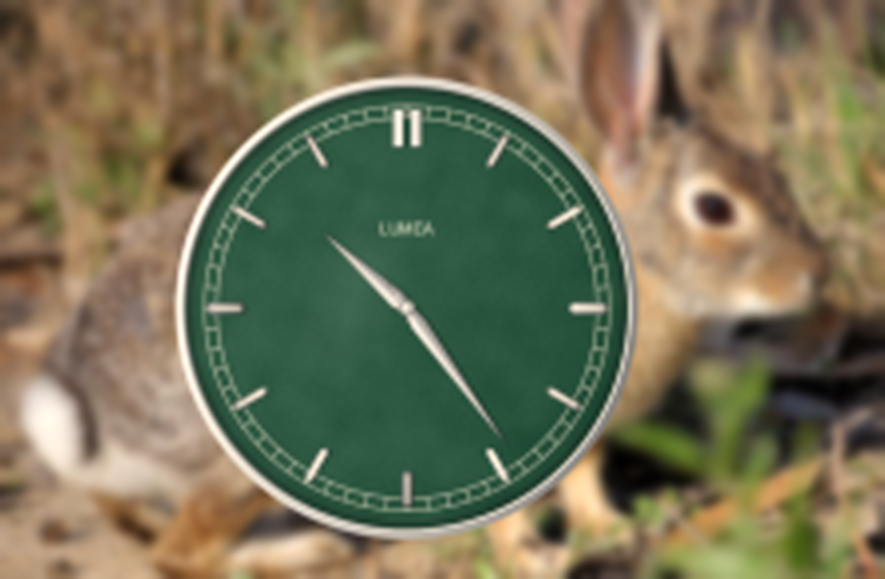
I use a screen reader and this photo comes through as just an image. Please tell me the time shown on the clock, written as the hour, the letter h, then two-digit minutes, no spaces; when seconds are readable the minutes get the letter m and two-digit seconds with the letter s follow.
10h24
